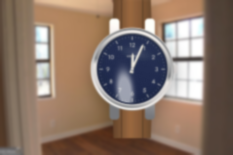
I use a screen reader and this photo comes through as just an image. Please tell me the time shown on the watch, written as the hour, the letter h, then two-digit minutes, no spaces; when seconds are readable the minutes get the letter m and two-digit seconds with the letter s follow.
12h04
